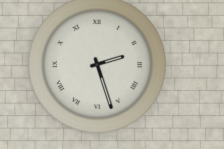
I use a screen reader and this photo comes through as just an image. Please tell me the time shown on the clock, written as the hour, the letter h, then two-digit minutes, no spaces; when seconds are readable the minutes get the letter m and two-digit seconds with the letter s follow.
2h27
